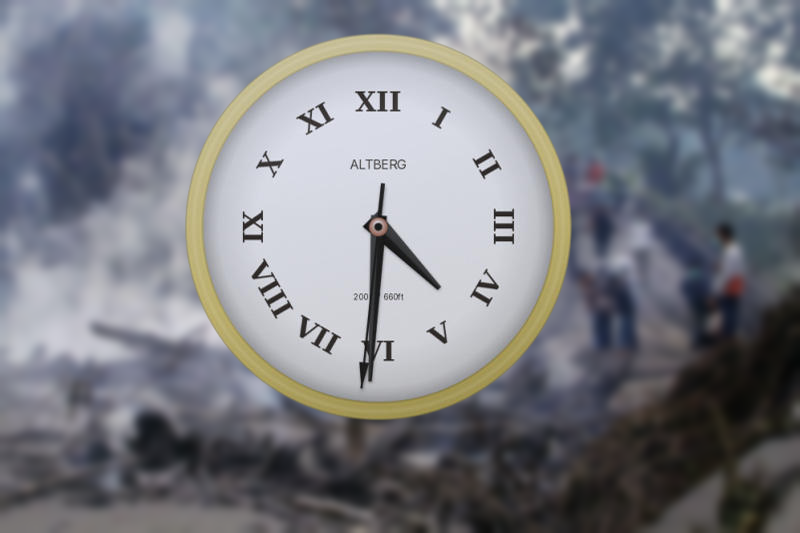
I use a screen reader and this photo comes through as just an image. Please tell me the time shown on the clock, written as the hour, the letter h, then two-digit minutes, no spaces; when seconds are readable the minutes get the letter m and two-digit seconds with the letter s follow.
4h30m31s
